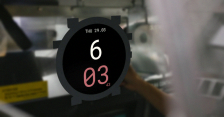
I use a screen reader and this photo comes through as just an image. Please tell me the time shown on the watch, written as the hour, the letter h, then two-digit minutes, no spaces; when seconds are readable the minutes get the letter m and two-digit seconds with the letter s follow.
6h03
